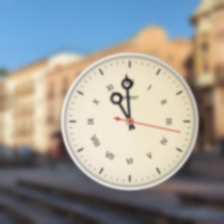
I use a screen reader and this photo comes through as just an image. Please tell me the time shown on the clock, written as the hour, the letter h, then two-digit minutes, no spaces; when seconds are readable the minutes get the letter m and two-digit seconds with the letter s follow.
10h59m17s
